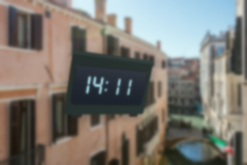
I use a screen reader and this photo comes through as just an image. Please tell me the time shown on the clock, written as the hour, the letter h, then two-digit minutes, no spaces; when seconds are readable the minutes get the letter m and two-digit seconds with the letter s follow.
14h11
